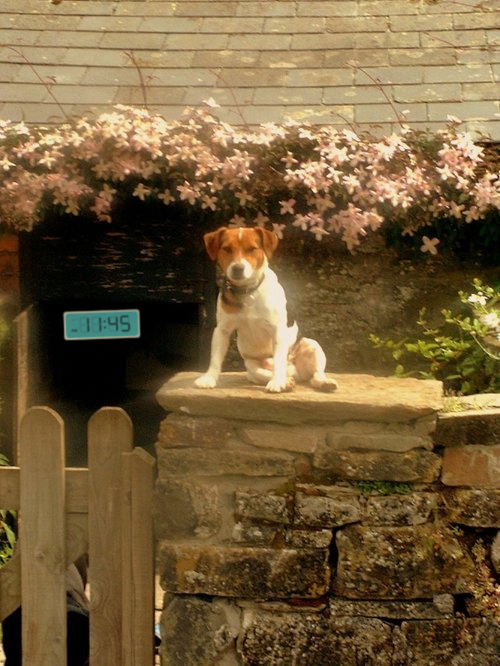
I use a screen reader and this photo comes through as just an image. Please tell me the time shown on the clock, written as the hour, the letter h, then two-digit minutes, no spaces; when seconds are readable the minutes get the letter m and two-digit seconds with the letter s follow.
11h45
